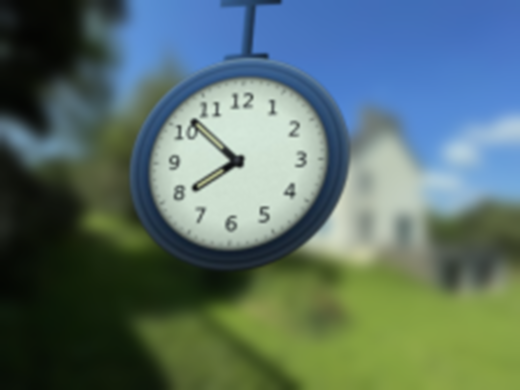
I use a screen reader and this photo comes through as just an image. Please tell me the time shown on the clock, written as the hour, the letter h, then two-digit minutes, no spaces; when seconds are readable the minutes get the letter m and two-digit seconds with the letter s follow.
7h52
